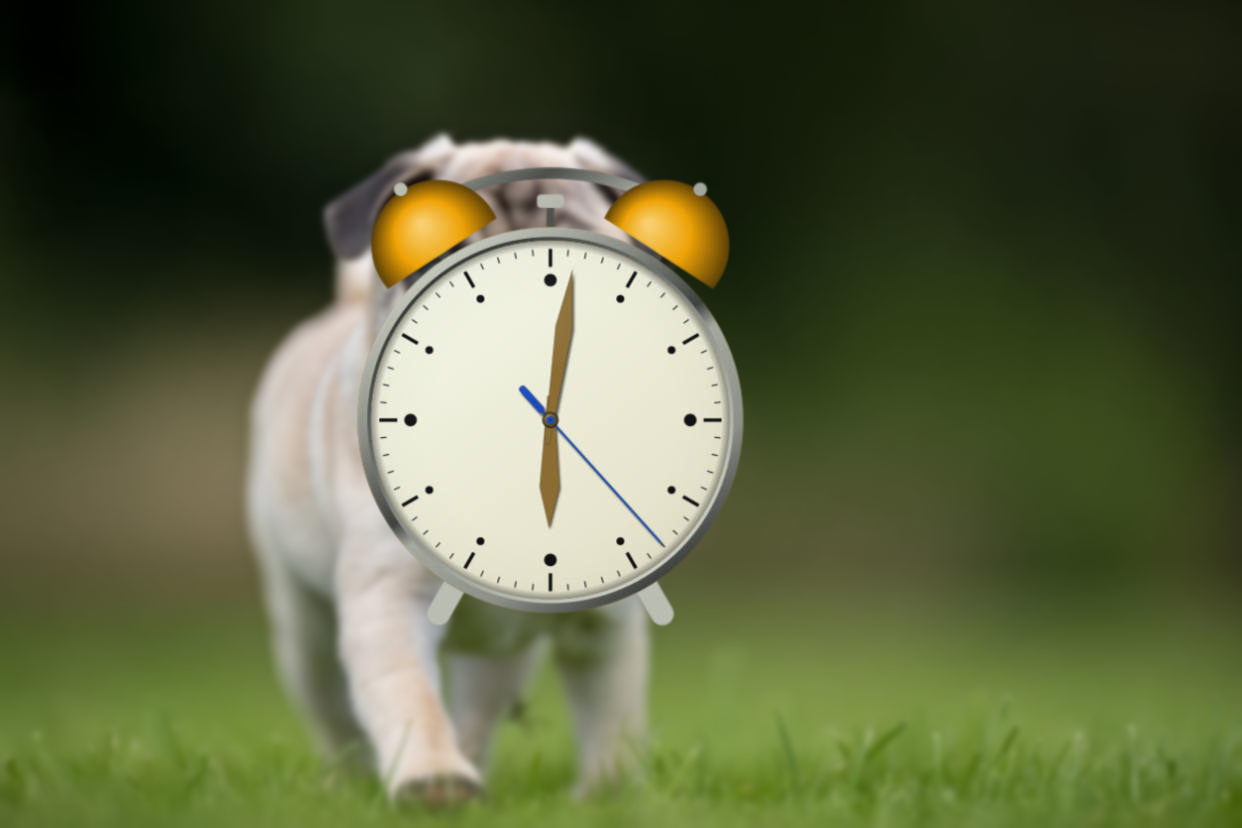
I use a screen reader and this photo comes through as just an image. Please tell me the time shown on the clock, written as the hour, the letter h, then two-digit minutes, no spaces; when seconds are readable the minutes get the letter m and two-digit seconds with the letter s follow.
6h01m23s
